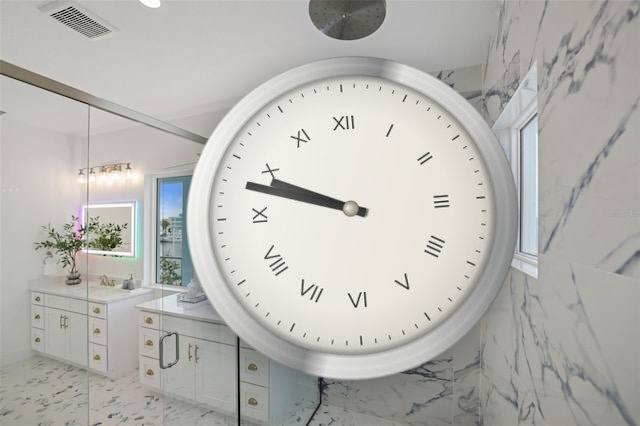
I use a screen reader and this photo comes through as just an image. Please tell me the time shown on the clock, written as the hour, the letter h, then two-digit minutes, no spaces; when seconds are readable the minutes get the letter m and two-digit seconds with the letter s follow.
9h48
